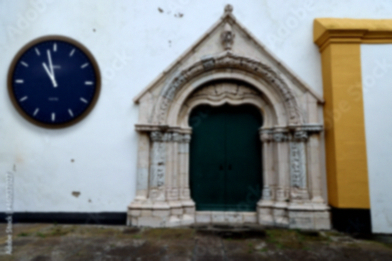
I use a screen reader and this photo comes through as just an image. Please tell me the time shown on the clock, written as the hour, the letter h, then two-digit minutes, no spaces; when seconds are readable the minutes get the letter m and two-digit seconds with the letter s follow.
10h58
